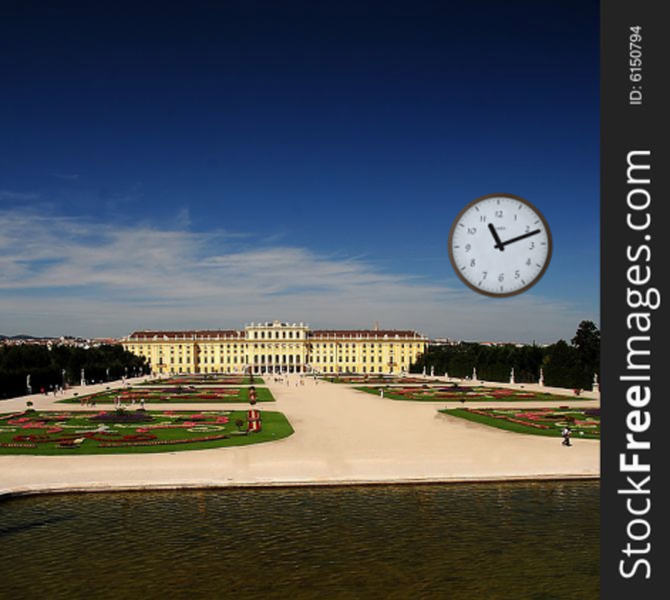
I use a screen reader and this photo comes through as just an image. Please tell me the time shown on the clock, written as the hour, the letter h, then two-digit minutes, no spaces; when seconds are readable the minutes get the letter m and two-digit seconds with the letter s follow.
11h12
